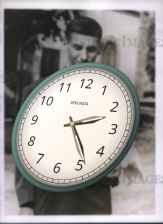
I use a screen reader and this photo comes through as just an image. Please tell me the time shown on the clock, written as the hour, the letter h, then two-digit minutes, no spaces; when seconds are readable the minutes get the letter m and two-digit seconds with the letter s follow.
2h24
